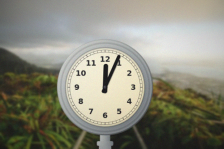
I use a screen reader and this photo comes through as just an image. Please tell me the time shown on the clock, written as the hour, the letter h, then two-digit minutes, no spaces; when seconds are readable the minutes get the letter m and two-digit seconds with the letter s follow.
12h04
